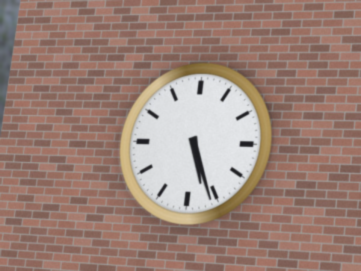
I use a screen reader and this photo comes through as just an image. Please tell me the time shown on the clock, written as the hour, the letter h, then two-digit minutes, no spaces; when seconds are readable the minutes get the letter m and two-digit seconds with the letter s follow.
5h26
